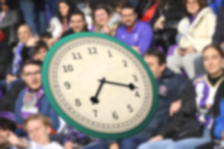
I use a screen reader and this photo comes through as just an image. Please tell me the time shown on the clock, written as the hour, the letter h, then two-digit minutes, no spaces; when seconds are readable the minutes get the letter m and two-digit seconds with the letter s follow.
7h18
